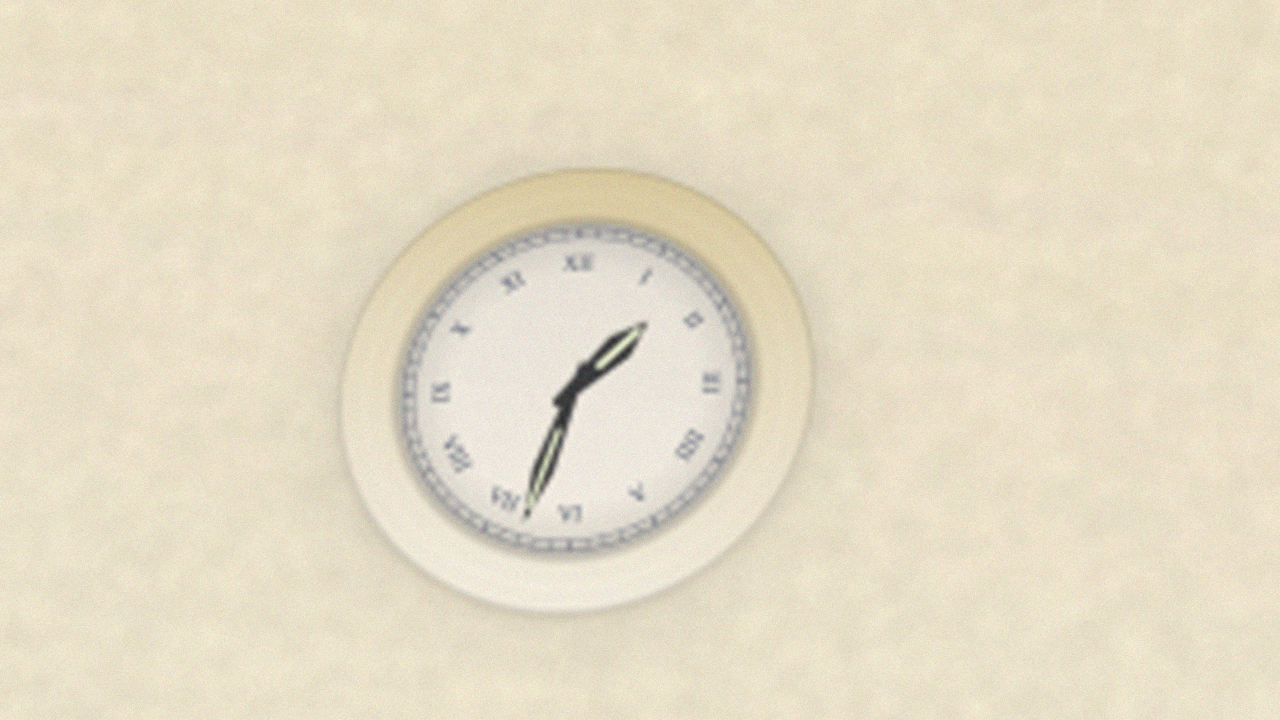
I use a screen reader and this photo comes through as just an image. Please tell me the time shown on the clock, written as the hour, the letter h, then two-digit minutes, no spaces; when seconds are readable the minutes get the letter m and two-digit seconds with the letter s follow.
1h33
